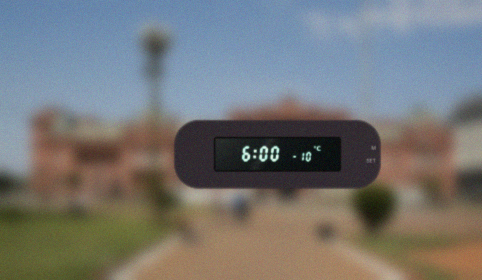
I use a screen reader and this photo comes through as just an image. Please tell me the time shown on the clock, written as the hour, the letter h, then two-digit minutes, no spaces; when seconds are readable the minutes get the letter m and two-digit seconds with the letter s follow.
6h00
